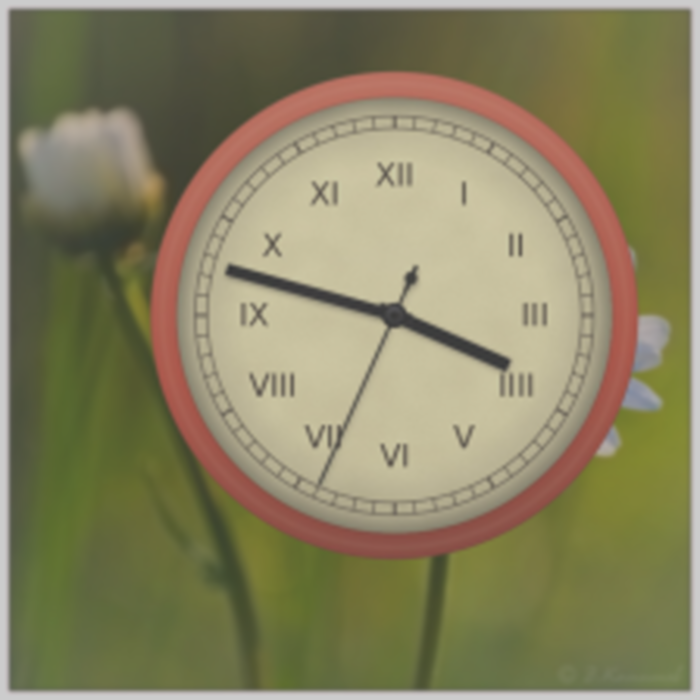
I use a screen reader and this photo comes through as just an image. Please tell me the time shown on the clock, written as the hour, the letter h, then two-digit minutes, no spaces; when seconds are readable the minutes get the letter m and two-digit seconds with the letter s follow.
3h47m34s
